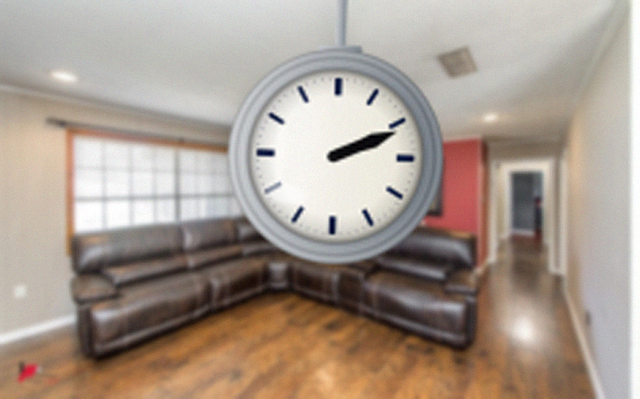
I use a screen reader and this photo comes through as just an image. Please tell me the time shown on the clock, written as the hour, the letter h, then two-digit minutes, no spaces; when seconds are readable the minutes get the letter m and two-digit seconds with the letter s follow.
2h11
